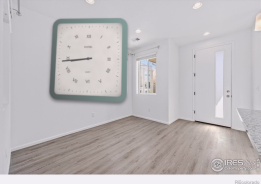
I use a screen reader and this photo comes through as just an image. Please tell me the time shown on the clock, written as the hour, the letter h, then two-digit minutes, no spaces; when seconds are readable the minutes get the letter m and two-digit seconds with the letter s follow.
8h44
